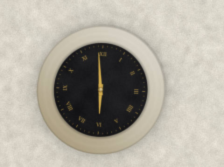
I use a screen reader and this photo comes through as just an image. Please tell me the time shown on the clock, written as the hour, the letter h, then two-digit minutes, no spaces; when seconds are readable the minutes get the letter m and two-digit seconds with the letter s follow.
5h59
